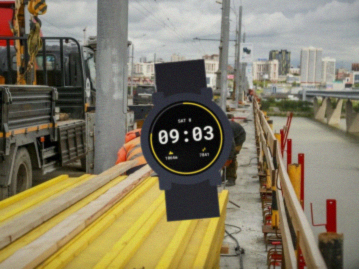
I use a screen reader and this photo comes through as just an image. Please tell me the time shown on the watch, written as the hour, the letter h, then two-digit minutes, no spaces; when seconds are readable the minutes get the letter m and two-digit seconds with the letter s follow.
9h03
